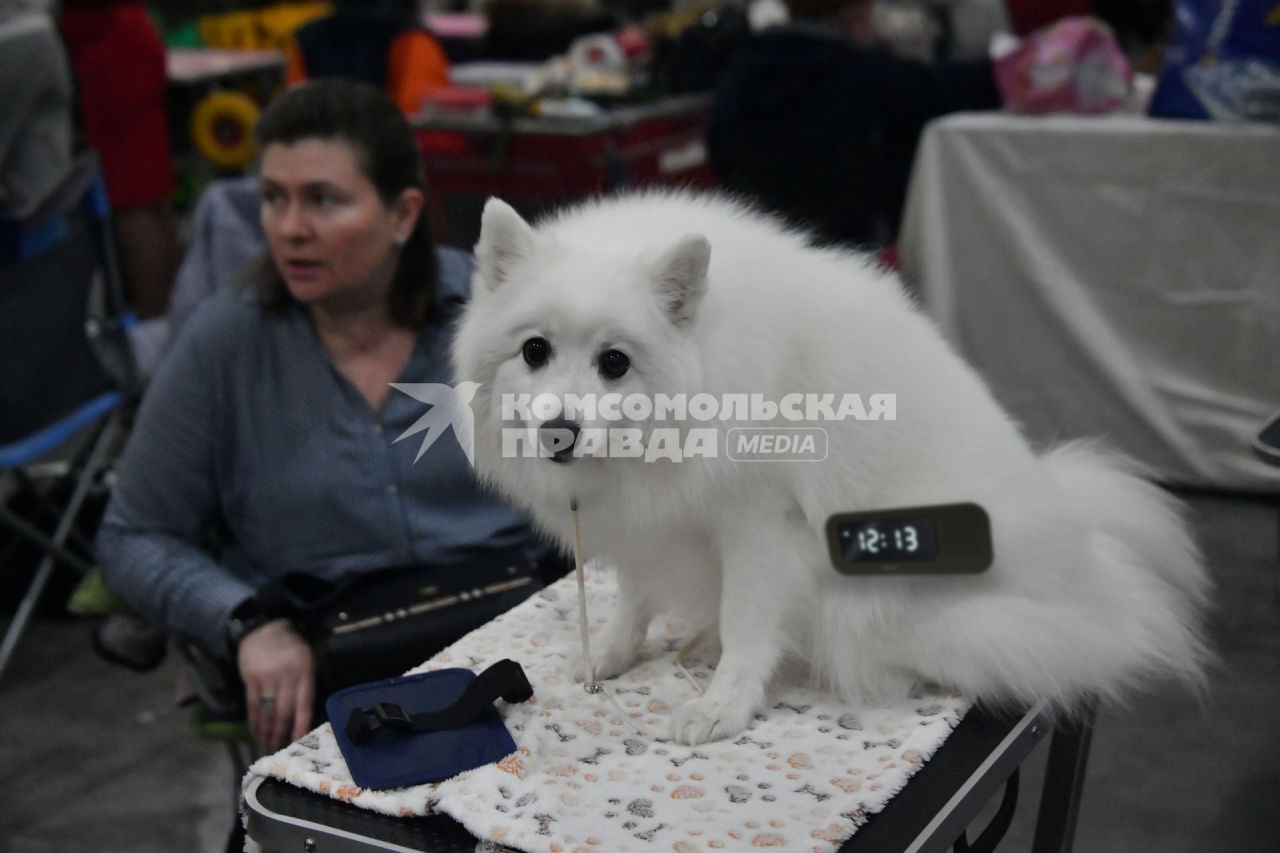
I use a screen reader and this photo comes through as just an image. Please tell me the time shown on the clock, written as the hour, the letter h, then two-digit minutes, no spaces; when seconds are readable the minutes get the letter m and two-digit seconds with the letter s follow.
12h13
